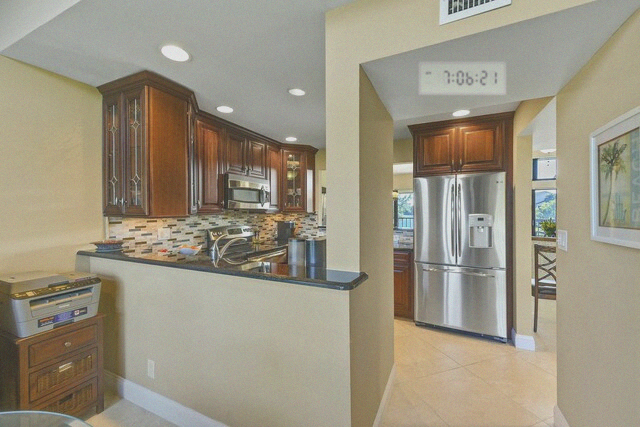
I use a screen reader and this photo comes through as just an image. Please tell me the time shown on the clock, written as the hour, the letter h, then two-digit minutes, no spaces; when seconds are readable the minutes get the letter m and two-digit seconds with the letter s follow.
7h06m21s
